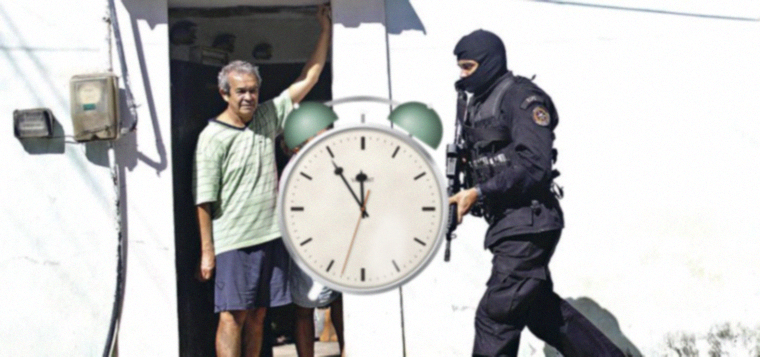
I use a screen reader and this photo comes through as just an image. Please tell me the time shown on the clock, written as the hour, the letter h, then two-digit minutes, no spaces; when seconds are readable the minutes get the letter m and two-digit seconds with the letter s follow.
11h54m33s
